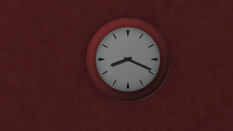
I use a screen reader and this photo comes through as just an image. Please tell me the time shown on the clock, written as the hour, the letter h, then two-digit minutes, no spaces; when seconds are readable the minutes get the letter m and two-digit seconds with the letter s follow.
8h19
